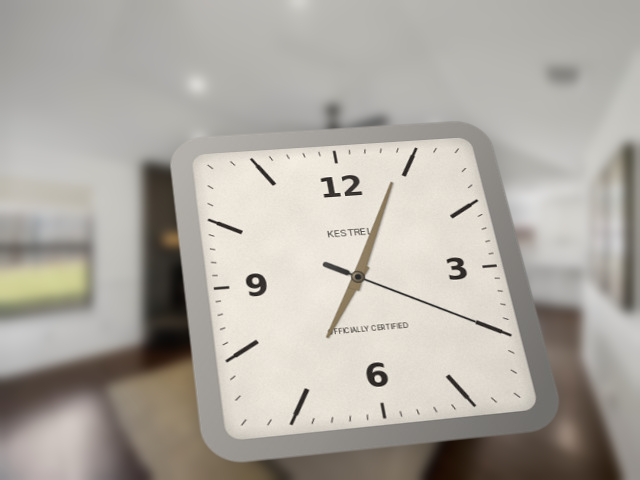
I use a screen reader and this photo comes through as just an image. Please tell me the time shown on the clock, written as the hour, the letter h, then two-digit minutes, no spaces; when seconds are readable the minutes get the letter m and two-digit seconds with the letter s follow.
7h04m20s
